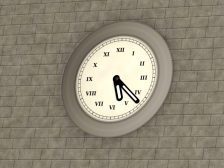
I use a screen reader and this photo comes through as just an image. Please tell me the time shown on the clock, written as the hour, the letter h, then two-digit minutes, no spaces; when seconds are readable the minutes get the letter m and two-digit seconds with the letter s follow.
5h22
